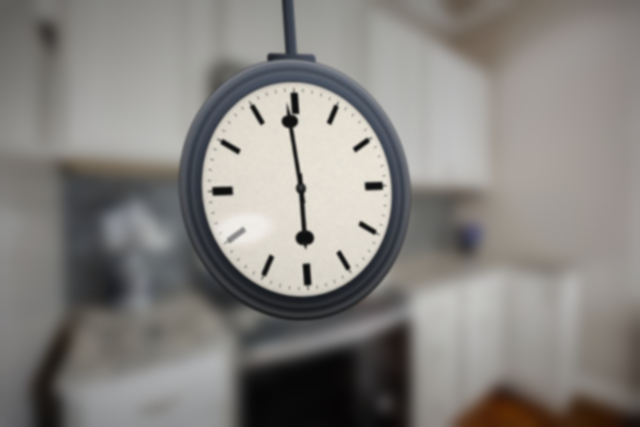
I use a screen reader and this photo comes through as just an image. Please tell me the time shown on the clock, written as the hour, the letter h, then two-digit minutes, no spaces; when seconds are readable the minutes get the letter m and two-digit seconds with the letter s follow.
5h59
